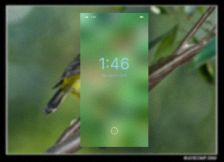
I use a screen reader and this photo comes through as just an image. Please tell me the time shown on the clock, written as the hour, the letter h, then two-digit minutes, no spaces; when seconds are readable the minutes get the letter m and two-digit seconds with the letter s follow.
1h46
